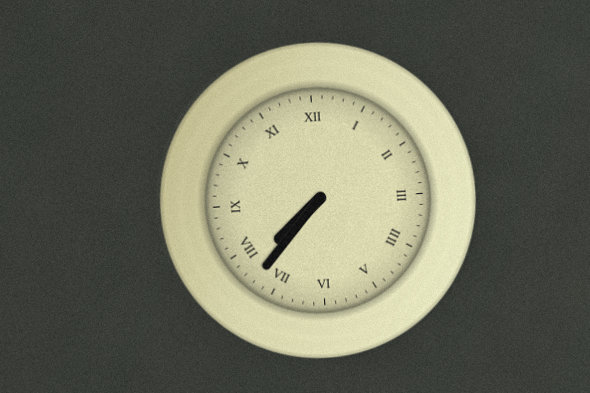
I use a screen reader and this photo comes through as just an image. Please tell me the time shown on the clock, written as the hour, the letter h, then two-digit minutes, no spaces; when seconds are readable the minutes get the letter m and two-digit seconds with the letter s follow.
7h37
